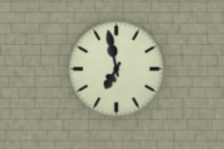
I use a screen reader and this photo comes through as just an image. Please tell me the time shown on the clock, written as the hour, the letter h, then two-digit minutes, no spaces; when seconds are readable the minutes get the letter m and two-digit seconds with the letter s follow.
6h58
